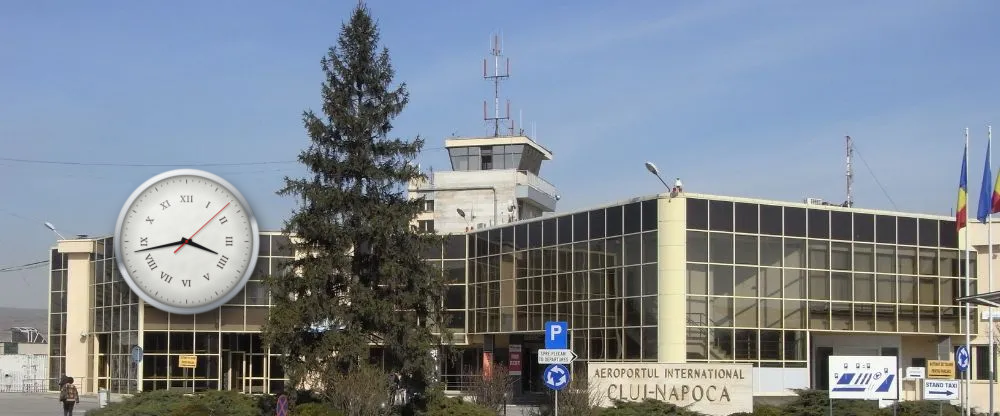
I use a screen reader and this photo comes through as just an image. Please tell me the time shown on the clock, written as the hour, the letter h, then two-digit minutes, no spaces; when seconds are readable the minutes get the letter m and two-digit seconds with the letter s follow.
3h43m08s
